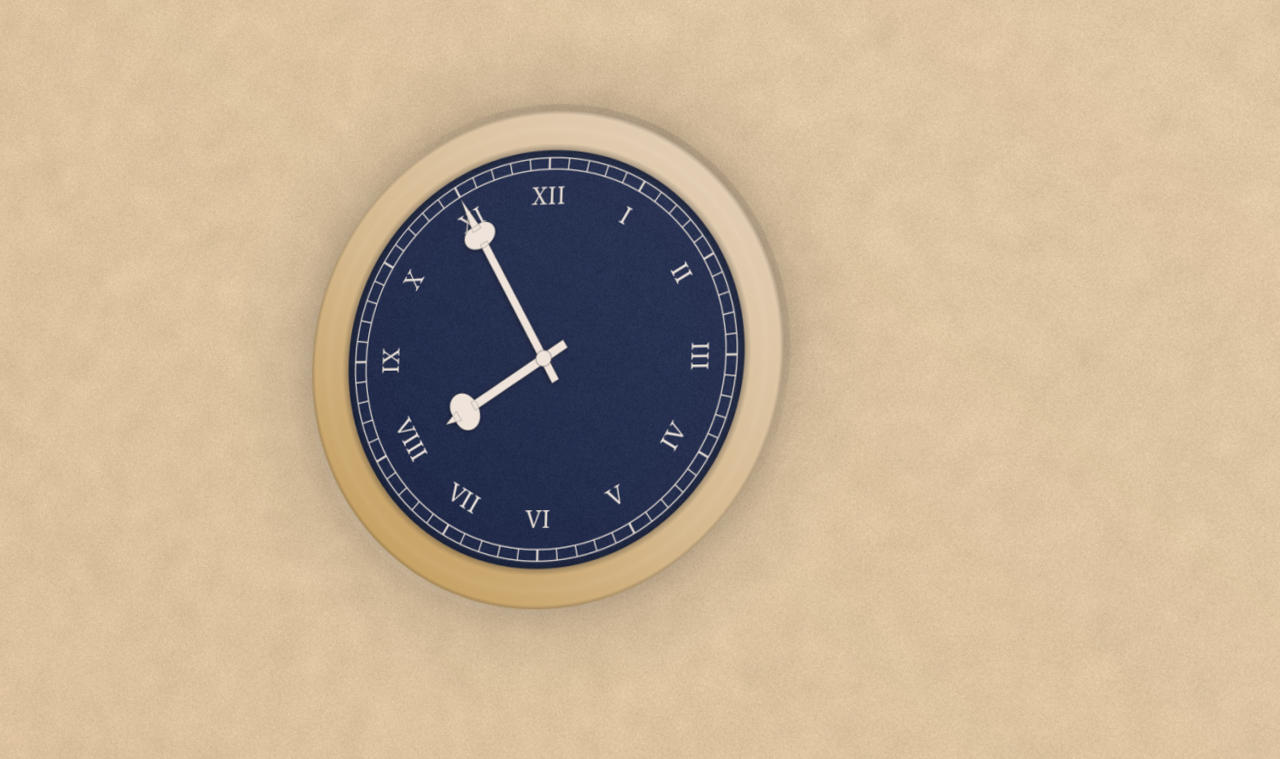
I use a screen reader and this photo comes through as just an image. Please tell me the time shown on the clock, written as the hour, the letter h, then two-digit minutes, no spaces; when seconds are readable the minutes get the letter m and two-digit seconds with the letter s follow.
7h55
